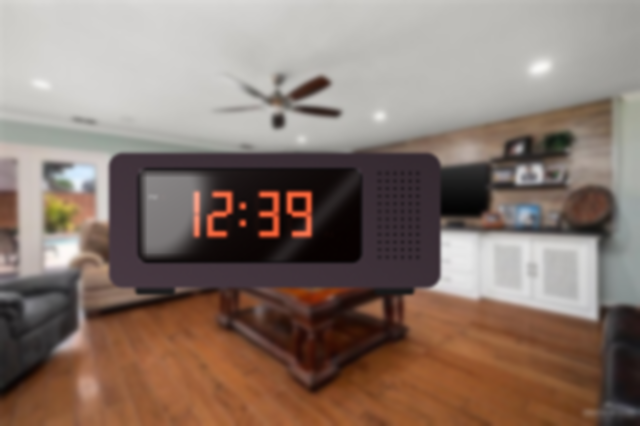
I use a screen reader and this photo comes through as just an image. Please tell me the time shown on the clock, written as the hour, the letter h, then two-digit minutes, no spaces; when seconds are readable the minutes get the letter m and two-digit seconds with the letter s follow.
12h39
